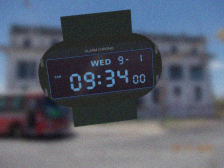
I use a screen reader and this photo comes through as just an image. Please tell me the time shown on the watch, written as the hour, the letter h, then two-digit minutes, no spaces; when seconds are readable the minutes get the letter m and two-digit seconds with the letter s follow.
9h34m00s
